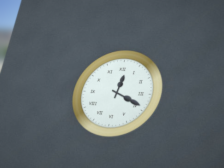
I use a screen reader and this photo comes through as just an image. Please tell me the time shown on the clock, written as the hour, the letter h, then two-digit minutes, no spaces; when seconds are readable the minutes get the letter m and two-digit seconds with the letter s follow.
12h19
